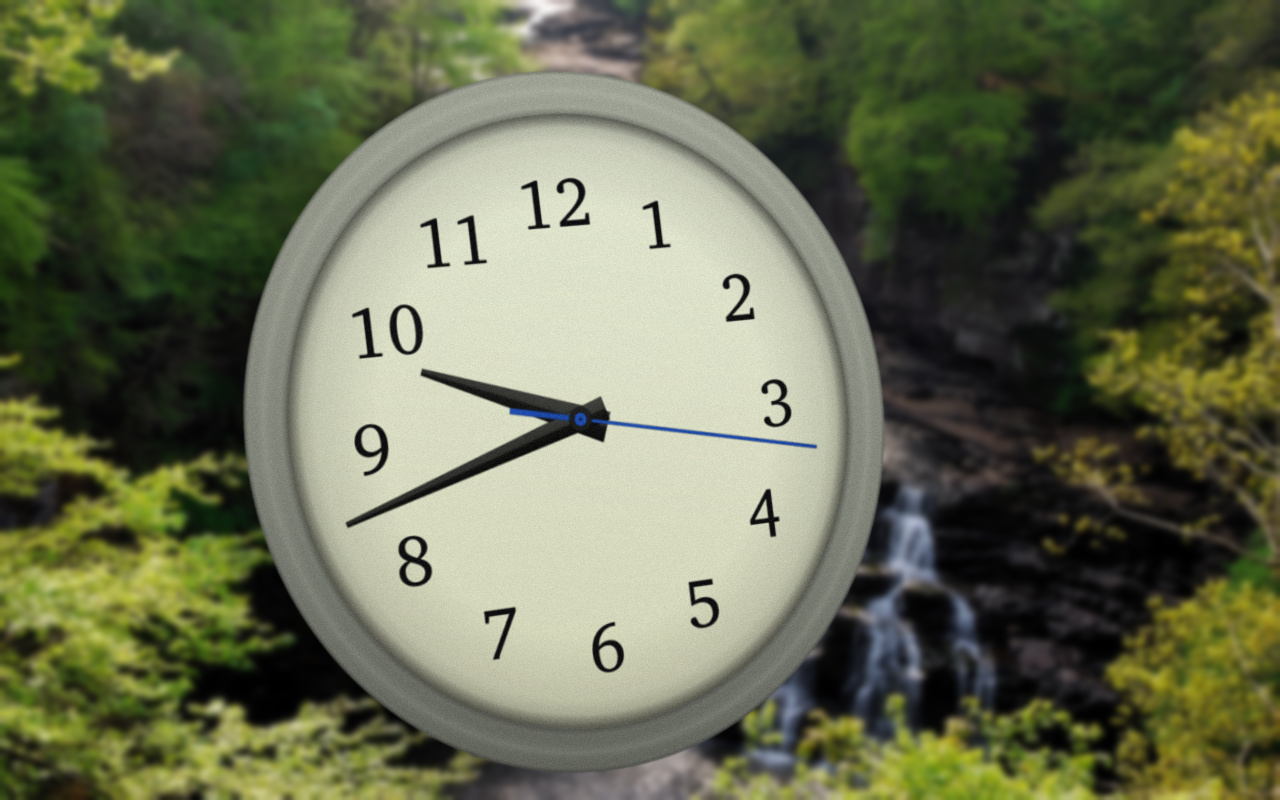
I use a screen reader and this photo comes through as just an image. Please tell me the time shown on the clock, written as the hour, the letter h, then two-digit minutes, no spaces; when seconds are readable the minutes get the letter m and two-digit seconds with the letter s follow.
9h42m17s
